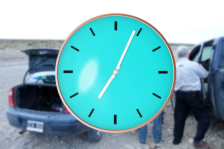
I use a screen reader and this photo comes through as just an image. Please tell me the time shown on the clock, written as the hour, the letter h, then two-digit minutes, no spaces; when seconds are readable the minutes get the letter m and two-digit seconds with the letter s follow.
7h04
